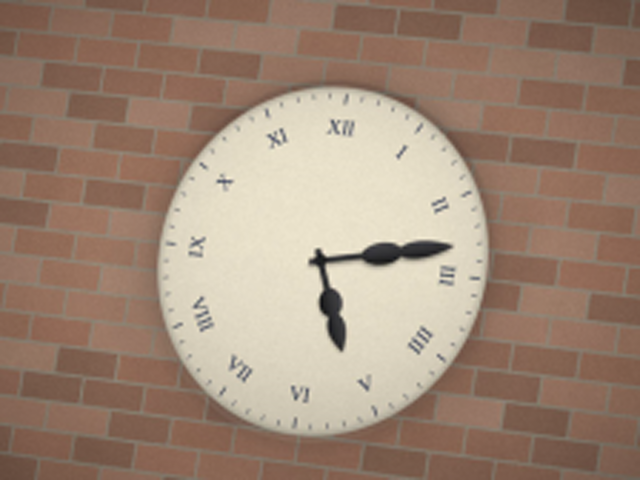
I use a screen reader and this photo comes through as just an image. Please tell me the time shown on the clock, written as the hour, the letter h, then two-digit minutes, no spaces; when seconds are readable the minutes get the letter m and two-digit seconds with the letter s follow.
5h13
